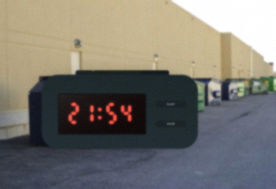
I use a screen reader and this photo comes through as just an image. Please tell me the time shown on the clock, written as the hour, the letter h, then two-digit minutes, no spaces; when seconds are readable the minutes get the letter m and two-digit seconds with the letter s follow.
21h54
